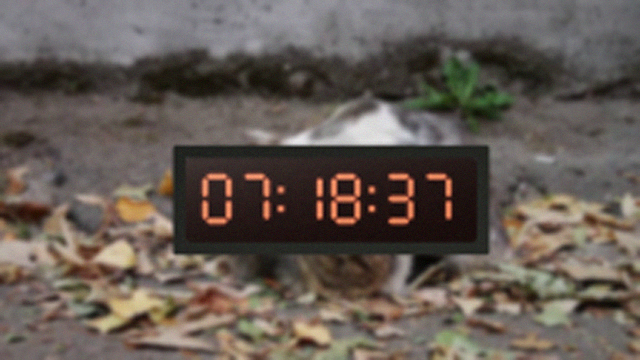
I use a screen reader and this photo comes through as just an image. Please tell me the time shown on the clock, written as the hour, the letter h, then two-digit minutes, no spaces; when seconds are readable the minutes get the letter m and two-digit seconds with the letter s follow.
7h18m37s
